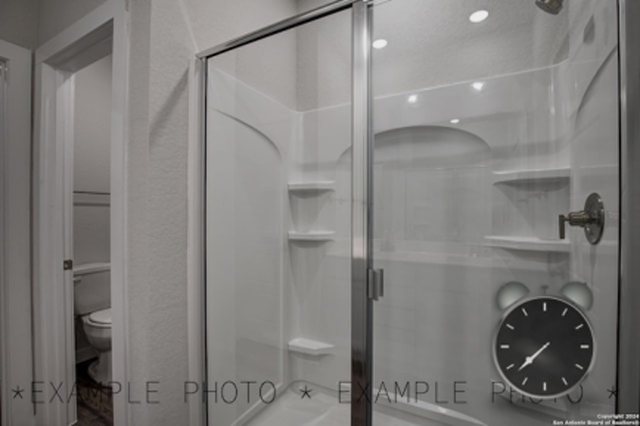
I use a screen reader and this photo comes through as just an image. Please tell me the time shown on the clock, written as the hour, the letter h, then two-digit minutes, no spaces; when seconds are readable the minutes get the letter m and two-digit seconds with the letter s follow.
7h38
